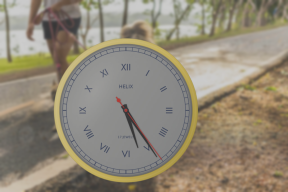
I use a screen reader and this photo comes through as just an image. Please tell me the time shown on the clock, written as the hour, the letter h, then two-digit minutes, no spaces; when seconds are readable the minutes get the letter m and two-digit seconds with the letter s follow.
5h24m24s
